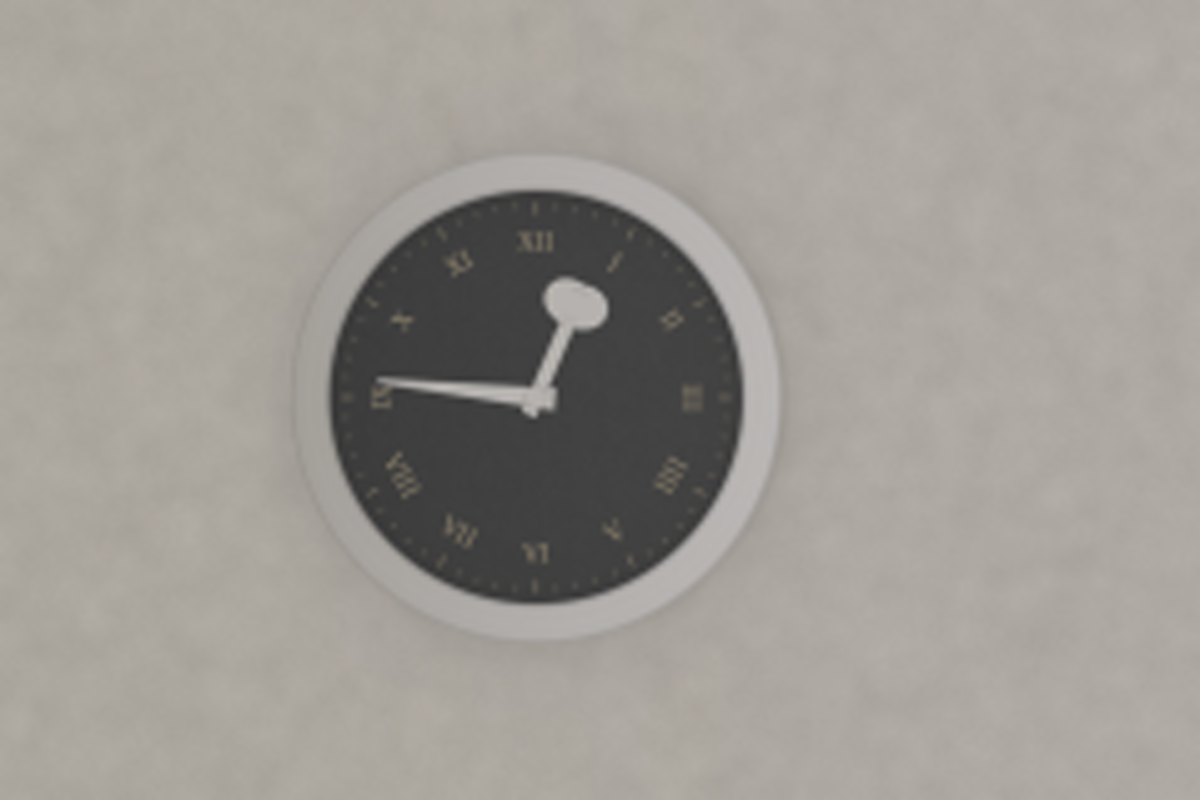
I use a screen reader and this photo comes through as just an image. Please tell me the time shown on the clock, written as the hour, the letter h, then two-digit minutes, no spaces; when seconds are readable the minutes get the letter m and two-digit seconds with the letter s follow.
12h46
